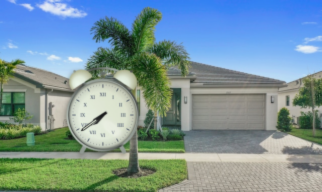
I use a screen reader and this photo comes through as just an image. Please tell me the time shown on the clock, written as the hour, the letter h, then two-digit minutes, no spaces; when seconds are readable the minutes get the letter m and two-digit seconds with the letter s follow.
7h39
